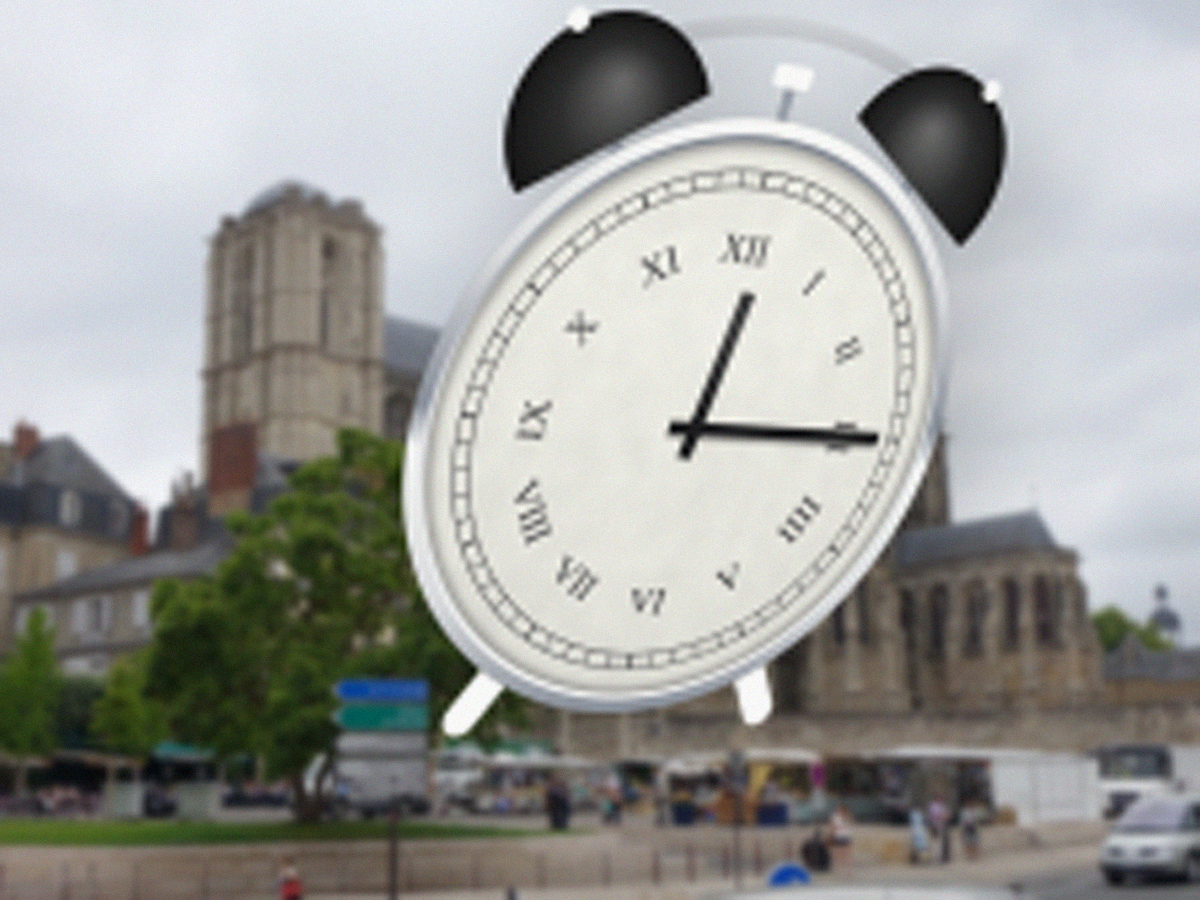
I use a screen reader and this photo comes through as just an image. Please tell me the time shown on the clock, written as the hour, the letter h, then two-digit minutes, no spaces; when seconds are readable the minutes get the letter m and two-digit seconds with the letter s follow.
12h15
